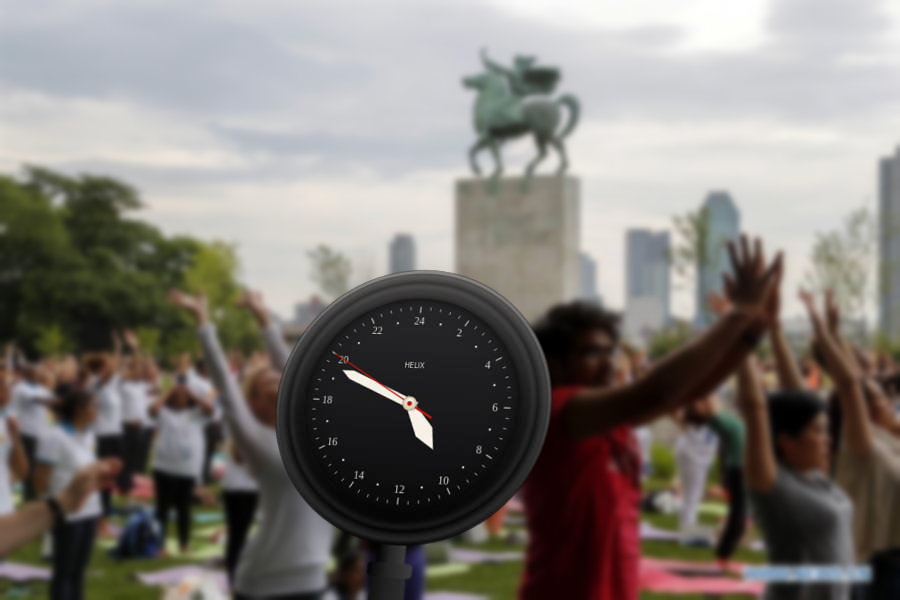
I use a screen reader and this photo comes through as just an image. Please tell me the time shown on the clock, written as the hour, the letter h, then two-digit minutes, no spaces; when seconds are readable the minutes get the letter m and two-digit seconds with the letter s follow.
9h48m50s
